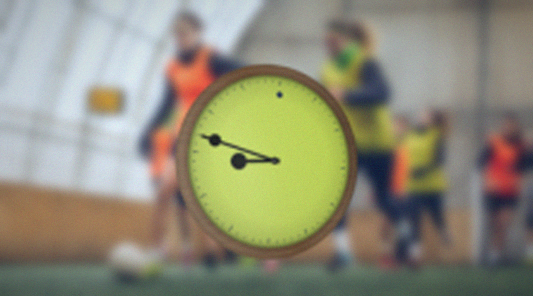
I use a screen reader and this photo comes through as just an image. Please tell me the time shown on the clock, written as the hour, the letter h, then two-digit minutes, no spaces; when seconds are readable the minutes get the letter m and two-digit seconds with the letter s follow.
8h47
